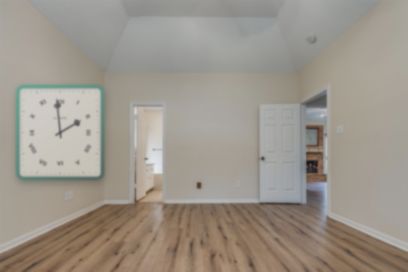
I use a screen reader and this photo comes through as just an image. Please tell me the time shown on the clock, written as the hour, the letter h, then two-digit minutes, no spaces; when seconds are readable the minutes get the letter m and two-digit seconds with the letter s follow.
1h59
